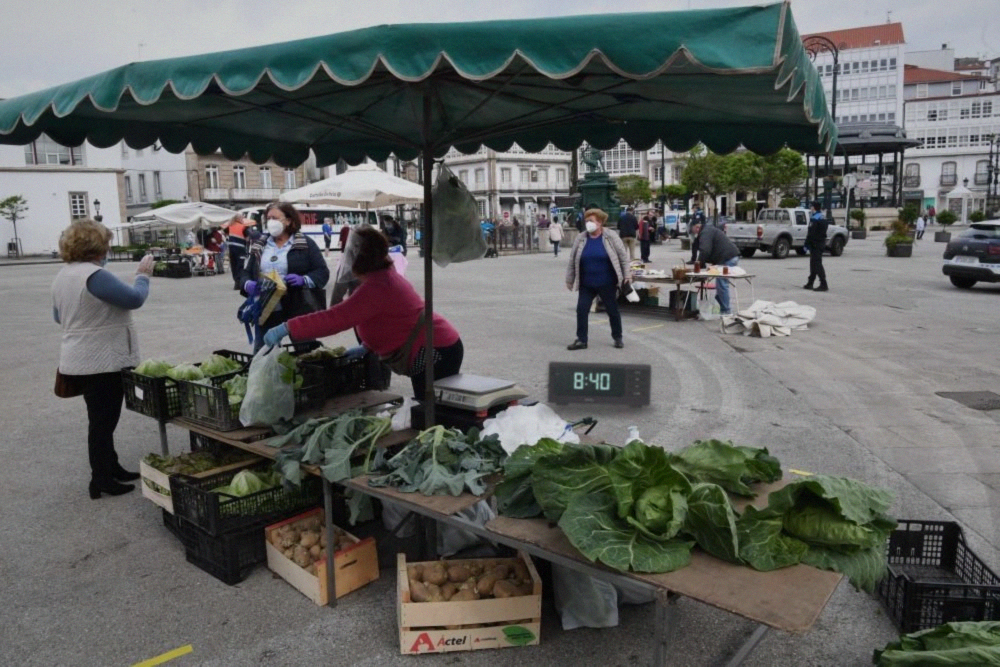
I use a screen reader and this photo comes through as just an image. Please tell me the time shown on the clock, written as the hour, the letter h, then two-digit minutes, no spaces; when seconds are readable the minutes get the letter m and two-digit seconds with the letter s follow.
8h40
